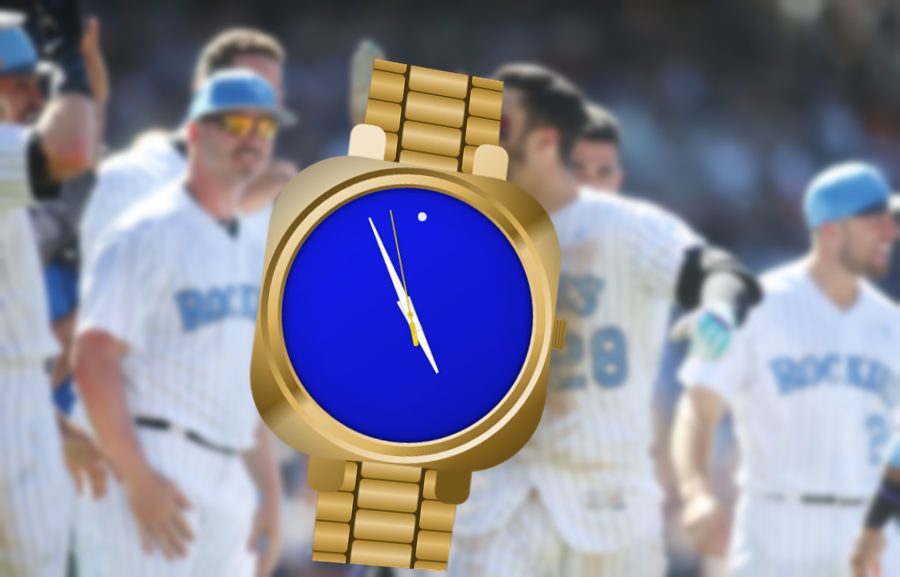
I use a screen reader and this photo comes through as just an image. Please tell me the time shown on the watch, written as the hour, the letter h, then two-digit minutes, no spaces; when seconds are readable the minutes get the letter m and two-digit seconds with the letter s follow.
4h54m57s
